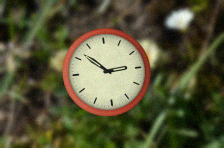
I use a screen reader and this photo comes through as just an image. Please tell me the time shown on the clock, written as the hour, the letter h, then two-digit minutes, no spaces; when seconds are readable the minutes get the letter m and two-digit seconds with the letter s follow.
2h52
